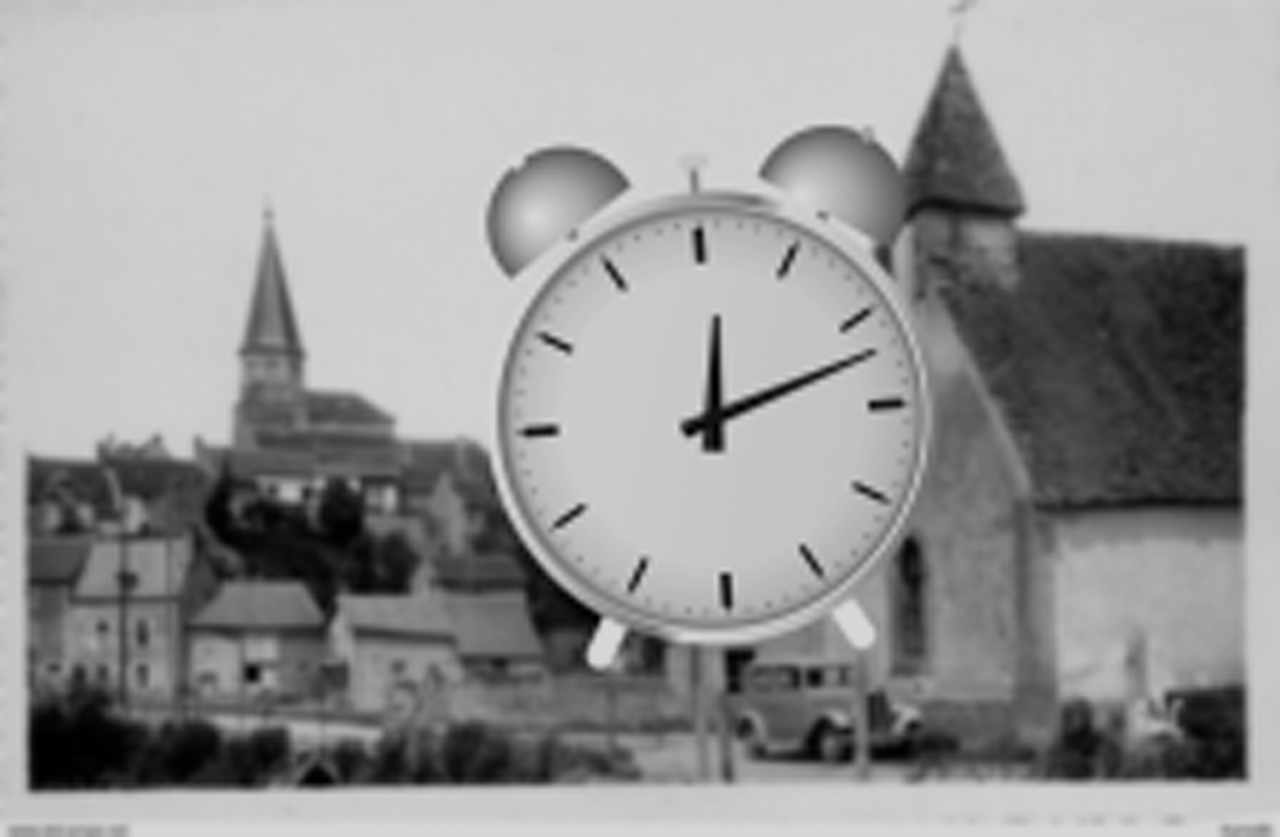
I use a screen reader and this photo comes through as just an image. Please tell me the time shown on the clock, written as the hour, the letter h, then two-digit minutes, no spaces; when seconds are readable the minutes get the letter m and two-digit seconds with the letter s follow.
12h12
